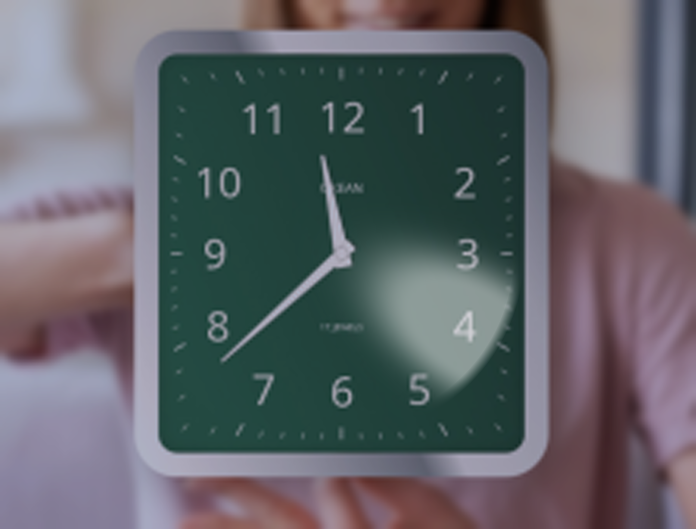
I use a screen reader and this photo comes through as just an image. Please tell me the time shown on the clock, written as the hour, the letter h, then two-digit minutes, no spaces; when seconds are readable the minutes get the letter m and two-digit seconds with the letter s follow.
11h38
